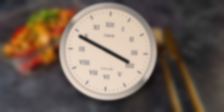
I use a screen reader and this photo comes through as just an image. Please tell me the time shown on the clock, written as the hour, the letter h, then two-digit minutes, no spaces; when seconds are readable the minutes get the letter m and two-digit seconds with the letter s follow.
3h49
